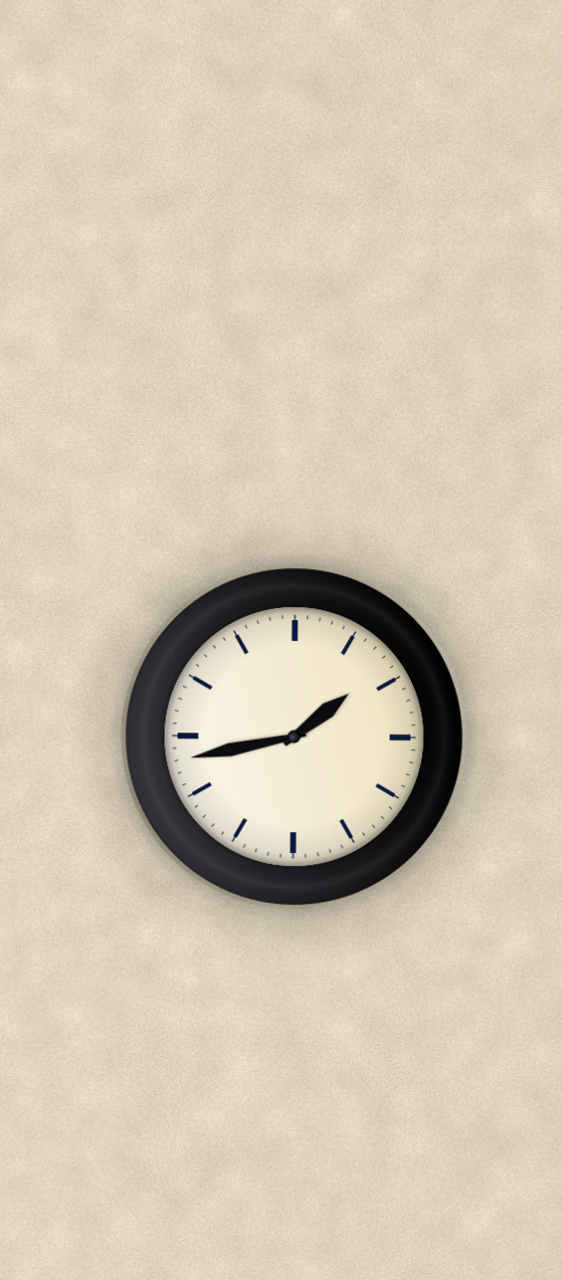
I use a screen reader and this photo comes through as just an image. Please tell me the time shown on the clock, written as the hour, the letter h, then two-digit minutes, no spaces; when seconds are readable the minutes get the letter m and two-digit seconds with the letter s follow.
1h43
